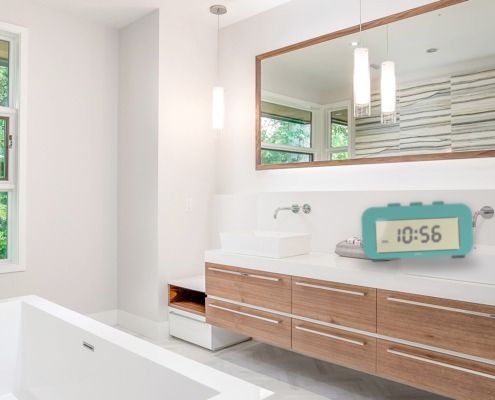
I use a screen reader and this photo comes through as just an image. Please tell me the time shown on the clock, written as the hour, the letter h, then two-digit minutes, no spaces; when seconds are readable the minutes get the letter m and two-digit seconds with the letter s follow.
10h56
